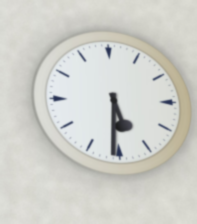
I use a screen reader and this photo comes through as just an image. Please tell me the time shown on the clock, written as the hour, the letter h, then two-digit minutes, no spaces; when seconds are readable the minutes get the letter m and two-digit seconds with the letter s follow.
5h31
